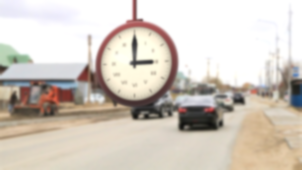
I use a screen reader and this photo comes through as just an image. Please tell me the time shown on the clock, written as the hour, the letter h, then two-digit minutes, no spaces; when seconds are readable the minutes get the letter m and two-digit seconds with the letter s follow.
3h00
